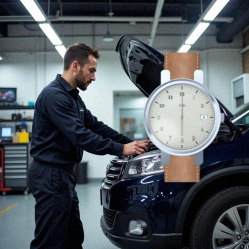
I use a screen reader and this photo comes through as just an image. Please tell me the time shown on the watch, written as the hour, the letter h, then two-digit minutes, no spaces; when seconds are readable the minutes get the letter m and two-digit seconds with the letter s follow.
6h00
